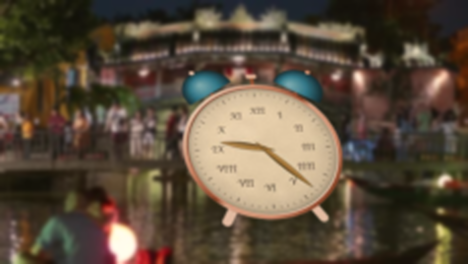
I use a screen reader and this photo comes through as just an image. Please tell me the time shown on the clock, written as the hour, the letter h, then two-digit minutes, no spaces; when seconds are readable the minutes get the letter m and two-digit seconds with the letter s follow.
9h23
